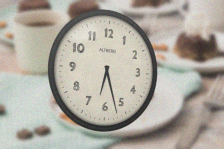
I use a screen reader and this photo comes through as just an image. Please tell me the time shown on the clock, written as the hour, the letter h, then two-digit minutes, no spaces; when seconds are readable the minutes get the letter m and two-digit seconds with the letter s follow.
6h27
